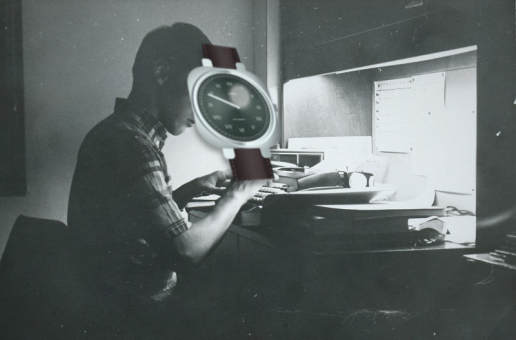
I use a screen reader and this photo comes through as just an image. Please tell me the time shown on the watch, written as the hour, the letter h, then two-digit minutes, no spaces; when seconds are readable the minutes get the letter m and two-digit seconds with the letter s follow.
9h49
